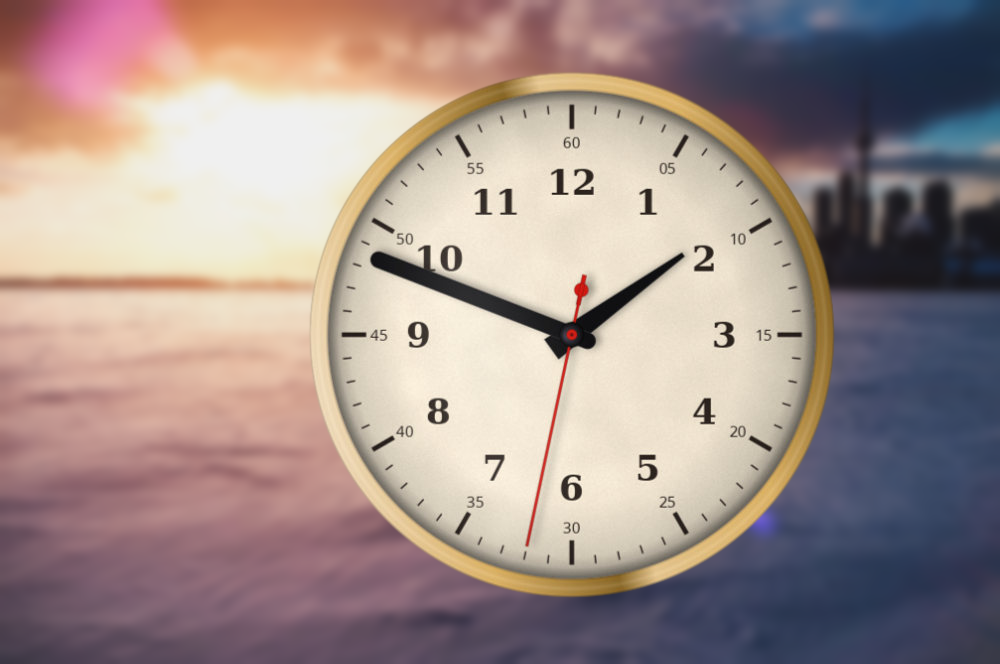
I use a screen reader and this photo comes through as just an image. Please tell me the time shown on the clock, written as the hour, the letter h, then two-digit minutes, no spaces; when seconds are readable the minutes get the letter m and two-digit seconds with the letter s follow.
1h48m32s
